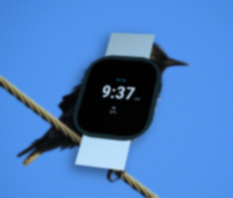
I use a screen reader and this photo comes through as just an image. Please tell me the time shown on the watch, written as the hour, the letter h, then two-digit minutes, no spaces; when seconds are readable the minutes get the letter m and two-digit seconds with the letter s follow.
9h37
